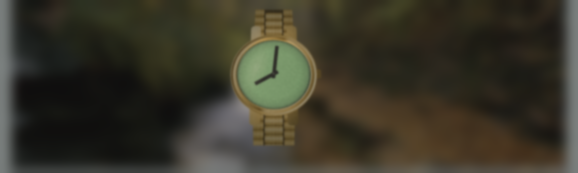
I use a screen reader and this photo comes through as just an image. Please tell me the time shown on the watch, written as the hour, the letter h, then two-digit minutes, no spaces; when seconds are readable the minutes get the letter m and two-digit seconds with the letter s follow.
8h01
